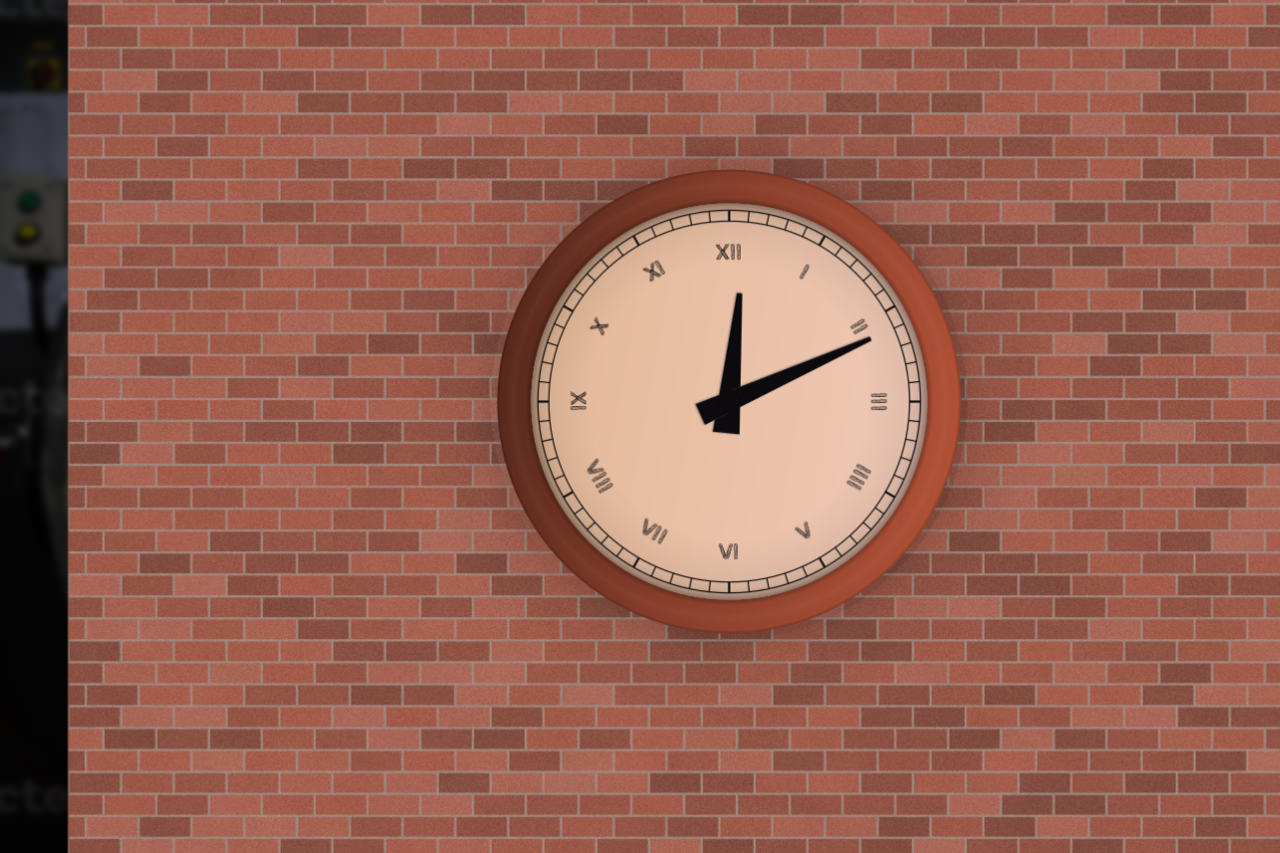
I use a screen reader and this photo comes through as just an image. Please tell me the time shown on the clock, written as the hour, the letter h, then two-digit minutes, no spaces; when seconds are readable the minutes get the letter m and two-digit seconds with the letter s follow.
12h11
